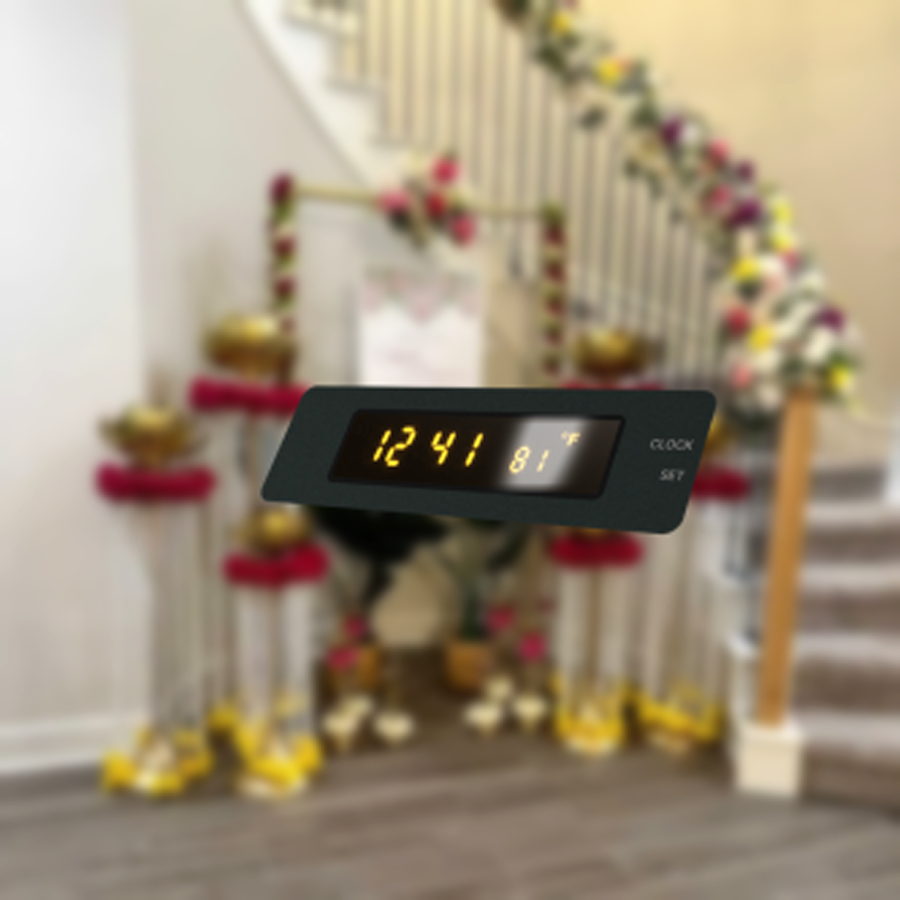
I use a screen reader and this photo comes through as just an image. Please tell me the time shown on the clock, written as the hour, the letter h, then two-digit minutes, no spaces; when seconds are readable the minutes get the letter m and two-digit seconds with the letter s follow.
12h41
